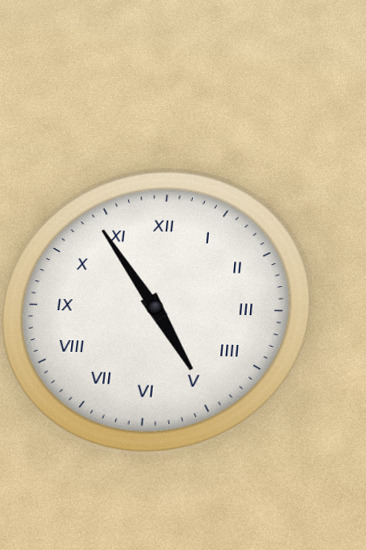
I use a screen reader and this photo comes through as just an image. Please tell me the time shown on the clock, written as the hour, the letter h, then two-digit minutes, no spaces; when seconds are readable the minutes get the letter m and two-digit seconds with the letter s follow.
4h54
